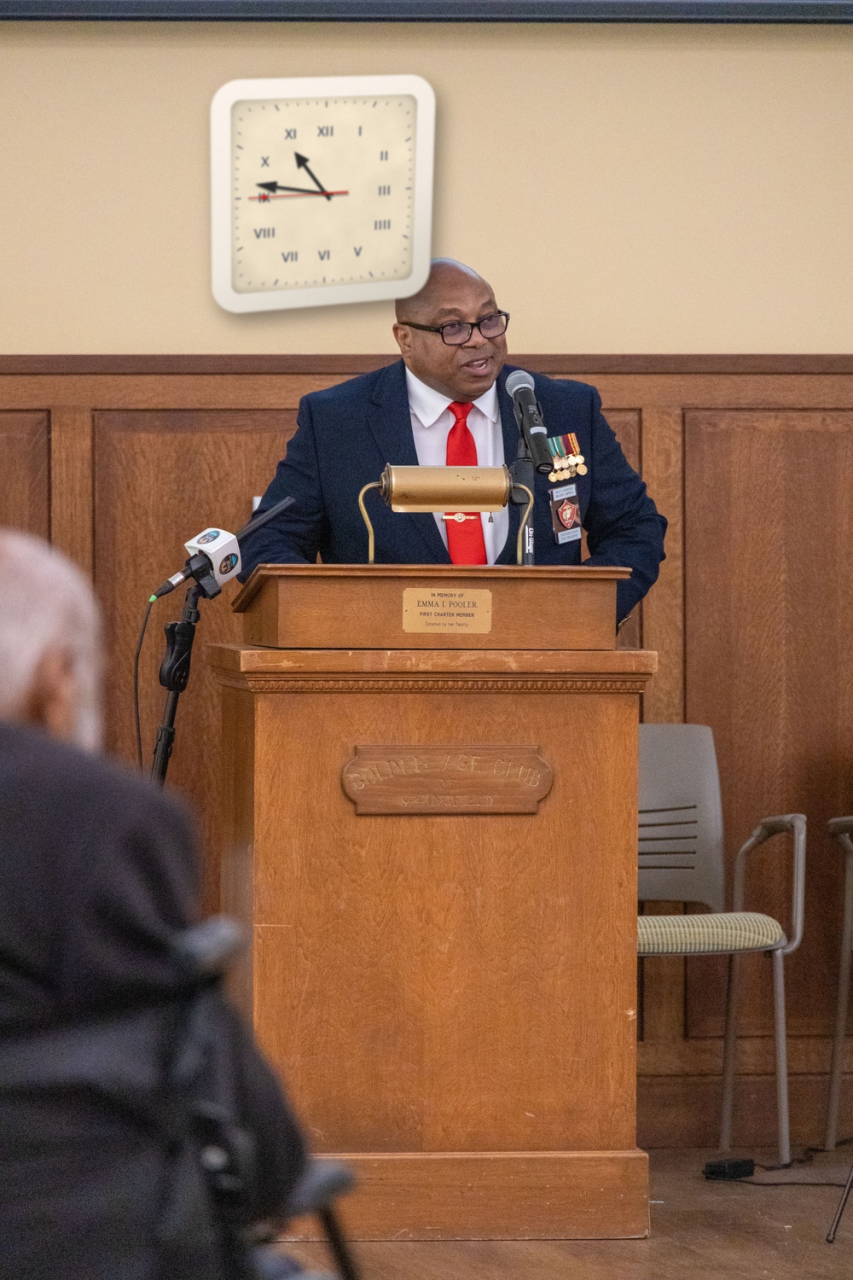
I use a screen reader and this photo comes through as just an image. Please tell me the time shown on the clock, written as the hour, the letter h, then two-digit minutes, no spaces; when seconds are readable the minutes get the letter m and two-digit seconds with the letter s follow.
10h46m45s
